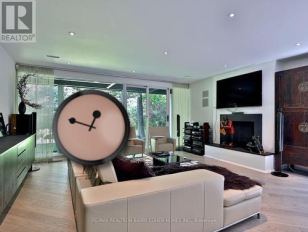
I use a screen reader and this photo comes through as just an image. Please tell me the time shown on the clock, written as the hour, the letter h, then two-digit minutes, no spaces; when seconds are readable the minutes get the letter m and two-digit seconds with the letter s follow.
12h48
